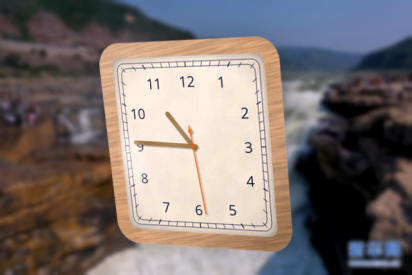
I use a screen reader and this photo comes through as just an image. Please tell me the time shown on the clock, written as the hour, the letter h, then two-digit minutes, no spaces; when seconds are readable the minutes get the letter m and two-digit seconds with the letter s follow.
10h45m29s
